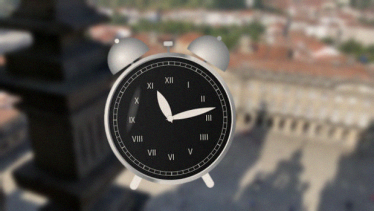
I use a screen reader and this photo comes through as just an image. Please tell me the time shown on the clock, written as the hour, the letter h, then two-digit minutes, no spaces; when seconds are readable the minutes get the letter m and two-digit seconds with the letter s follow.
11h13
